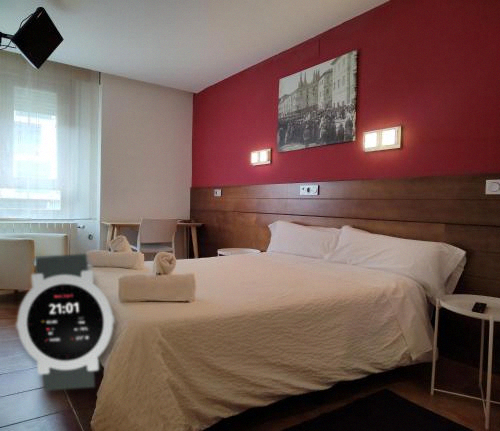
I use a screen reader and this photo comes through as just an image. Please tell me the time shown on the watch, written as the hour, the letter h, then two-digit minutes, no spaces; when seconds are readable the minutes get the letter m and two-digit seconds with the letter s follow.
21h01
